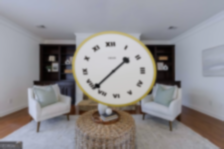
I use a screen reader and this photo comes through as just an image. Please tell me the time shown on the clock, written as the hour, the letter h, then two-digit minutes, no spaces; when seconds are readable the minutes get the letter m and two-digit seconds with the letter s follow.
1h38
